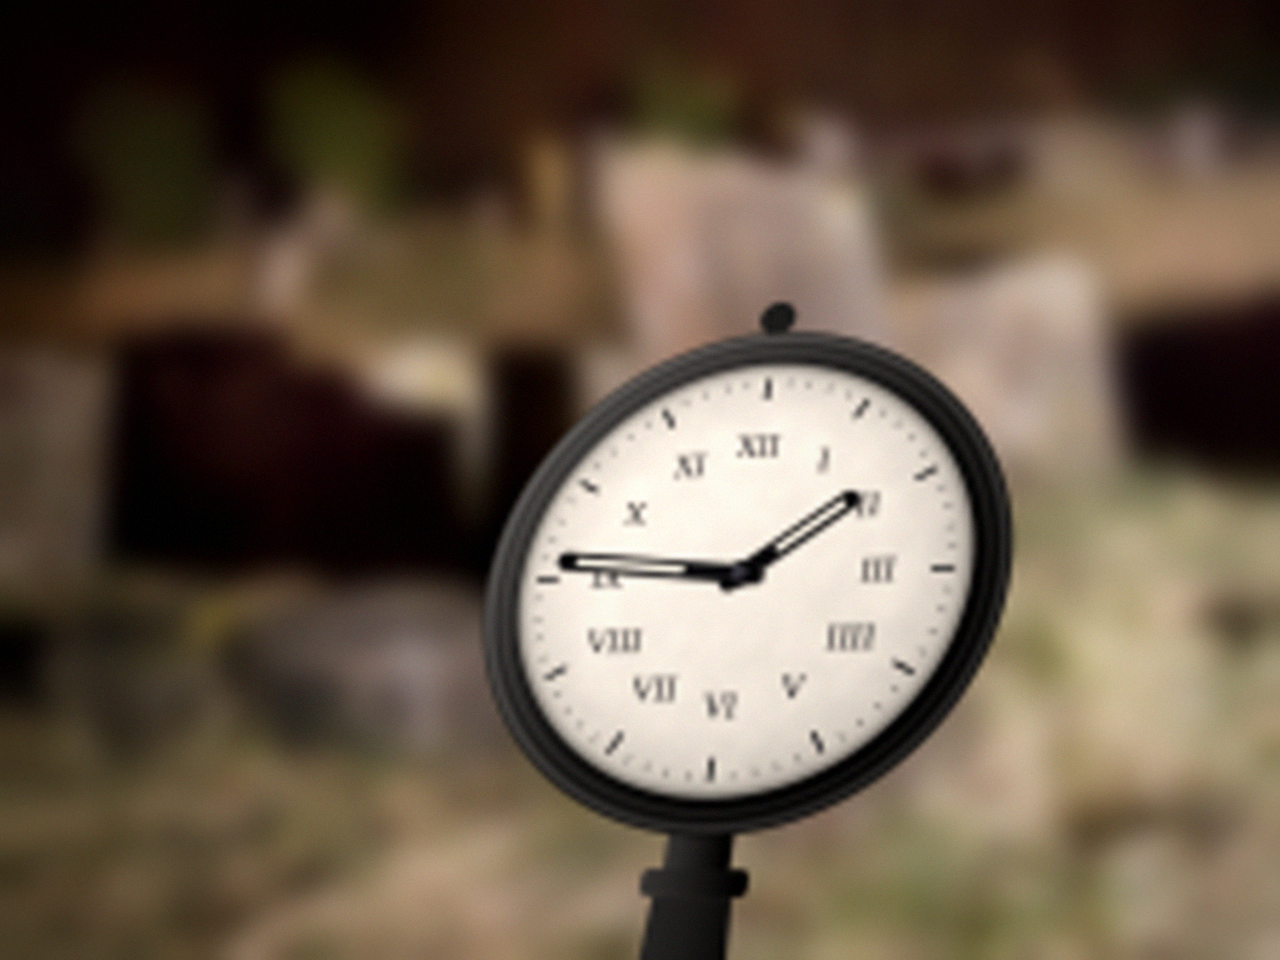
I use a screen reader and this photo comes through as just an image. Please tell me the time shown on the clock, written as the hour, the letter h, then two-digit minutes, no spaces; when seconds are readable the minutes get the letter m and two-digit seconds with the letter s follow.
1h46
